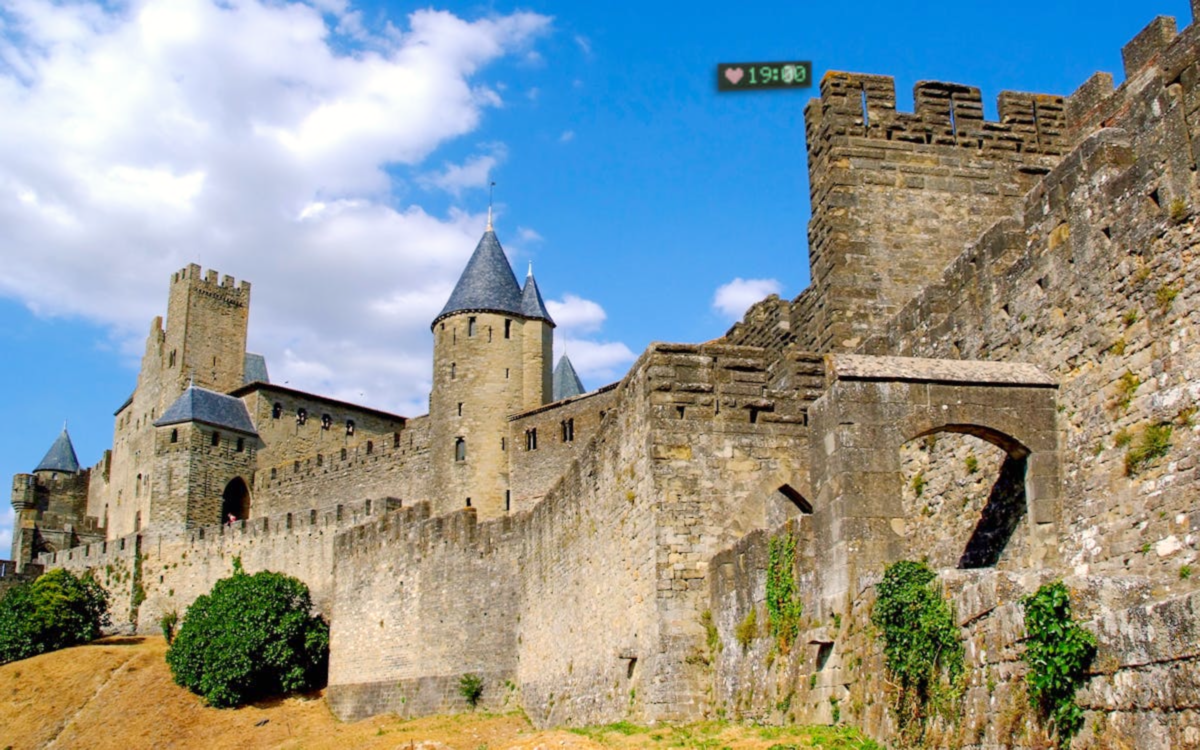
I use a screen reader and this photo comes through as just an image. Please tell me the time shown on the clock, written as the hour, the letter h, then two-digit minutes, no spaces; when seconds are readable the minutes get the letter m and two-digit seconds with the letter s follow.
19h00
